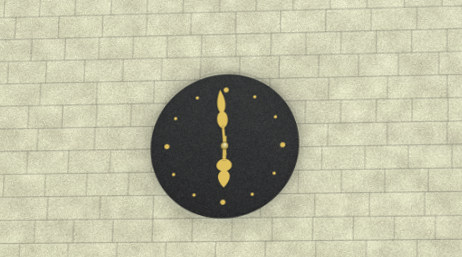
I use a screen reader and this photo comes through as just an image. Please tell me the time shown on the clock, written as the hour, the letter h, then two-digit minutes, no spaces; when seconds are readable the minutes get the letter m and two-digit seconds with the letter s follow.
5h59
